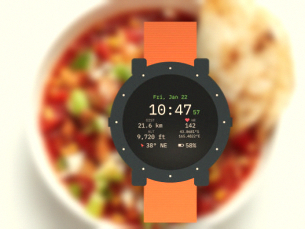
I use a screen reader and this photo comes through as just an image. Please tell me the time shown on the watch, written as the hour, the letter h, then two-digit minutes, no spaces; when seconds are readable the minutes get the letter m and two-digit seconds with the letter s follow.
10h47
